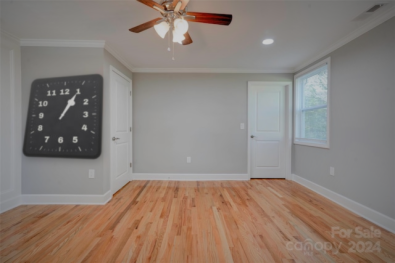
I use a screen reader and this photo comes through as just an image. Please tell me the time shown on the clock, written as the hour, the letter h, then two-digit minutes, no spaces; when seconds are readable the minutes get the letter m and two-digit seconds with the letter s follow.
1h05
